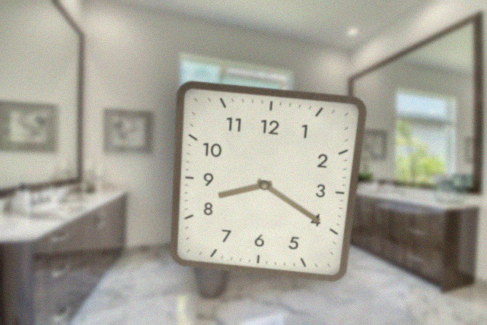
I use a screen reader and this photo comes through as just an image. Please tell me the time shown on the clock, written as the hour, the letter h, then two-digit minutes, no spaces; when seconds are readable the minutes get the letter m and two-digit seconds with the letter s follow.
8h20
